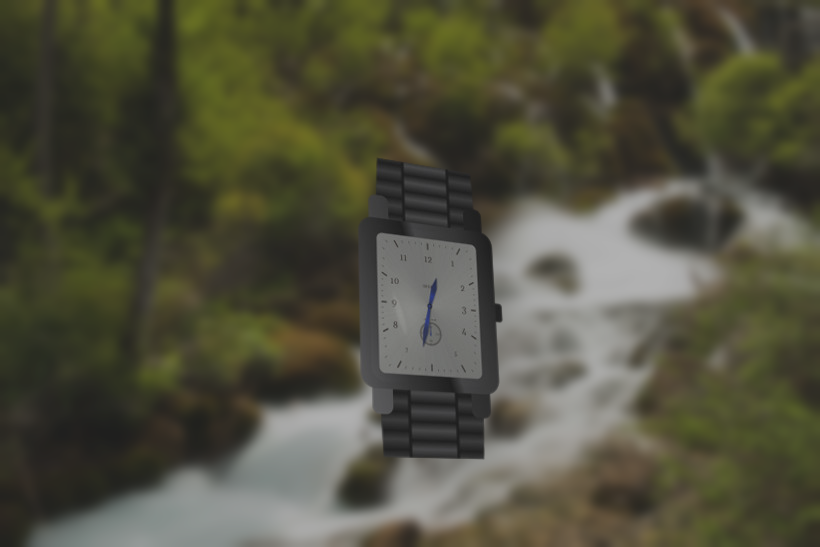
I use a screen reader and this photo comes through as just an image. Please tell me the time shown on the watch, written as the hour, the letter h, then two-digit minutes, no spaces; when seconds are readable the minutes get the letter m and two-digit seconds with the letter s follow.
12h32
